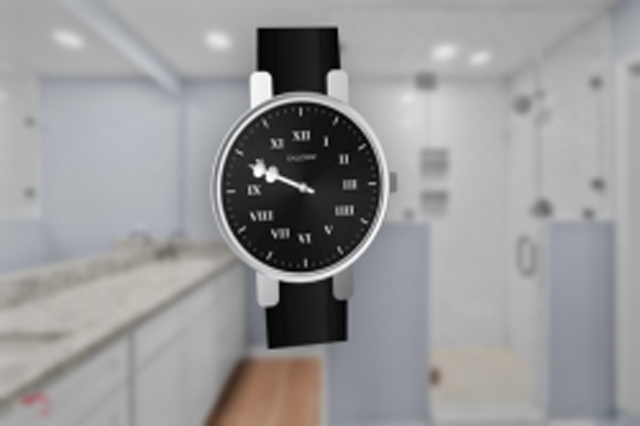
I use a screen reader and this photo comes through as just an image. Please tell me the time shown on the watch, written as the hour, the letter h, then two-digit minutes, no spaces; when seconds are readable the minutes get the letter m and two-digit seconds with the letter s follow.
9h49
